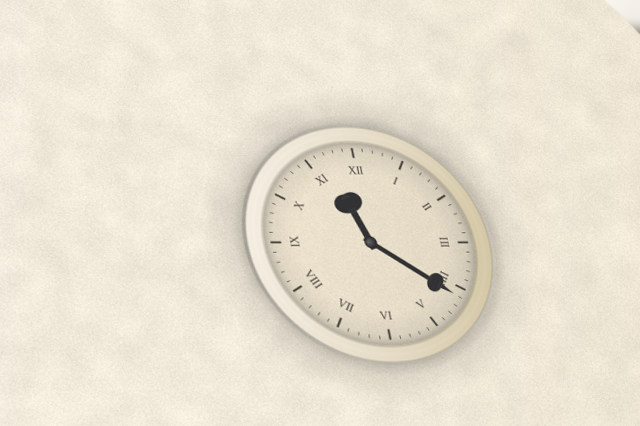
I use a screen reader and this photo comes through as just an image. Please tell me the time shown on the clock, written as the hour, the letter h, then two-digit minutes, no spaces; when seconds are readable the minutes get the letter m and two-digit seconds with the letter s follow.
11h21
